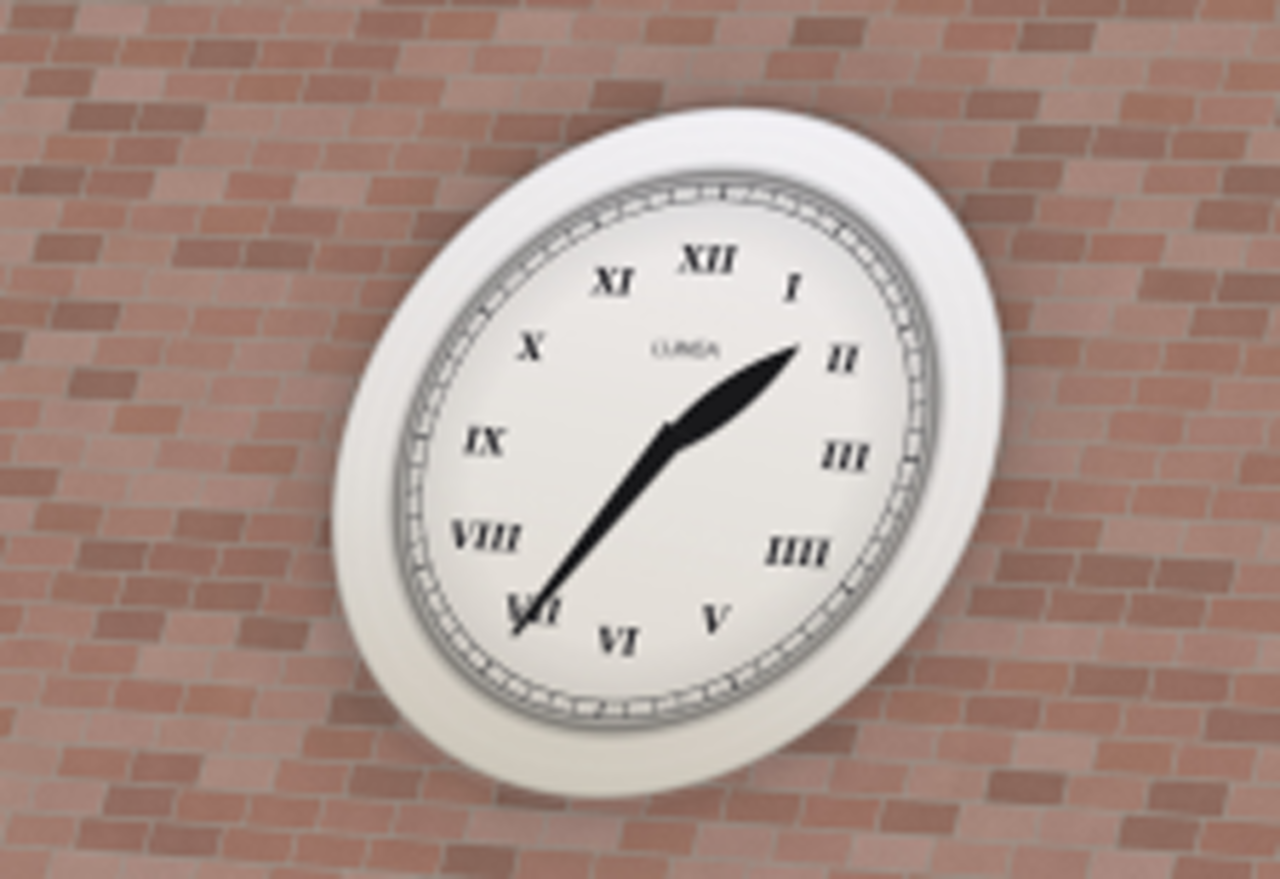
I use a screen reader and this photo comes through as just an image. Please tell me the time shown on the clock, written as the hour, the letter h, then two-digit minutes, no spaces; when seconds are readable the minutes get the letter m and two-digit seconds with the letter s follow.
1h35
